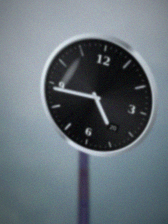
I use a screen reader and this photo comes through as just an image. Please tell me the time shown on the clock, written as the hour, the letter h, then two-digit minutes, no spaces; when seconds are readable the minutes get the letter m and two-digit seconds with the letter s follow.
4h44
